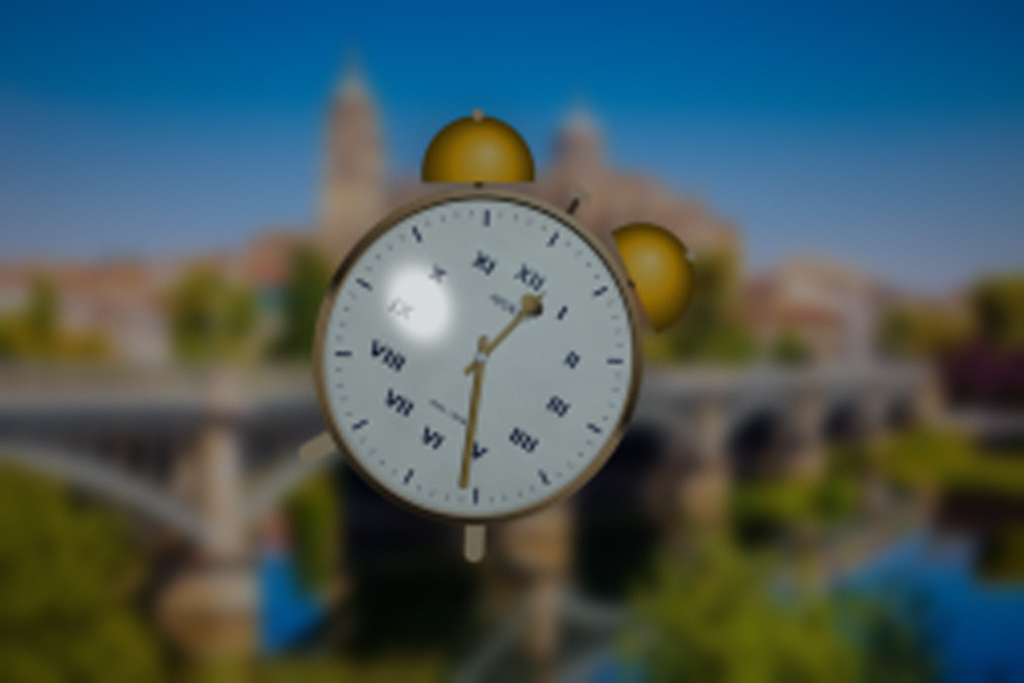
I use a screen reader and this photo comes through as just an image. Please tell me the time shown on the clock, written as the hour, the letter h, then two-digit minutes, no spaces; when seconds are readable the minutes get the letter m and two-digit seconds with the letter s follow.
12h26
